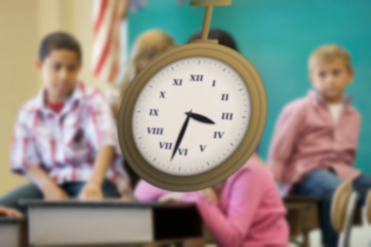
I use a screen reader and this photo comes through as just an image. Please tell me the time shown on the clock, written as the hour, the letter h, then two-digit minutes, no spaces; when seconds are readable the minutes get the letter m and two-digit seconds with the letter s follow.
3h32
